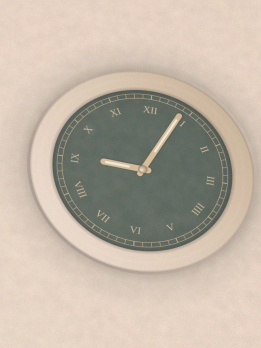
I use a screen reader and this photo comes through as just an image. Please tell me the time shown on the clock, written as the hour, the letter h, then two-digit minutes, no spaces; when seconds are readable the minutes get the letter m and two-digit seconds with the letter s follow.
9h04
